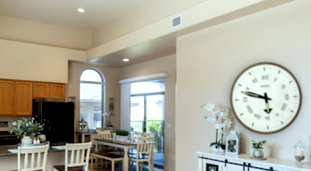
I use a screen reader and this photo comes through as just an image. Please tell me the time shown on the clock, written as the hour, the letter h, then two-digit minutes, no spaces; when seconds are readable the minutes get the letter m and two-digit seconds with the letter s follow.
5h48
